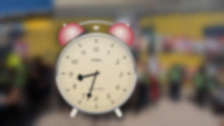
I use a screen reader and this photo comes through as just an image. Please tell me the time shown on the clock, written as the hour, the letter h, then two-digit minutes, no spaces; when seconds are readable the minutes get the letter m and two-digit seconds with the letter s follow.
8h33
